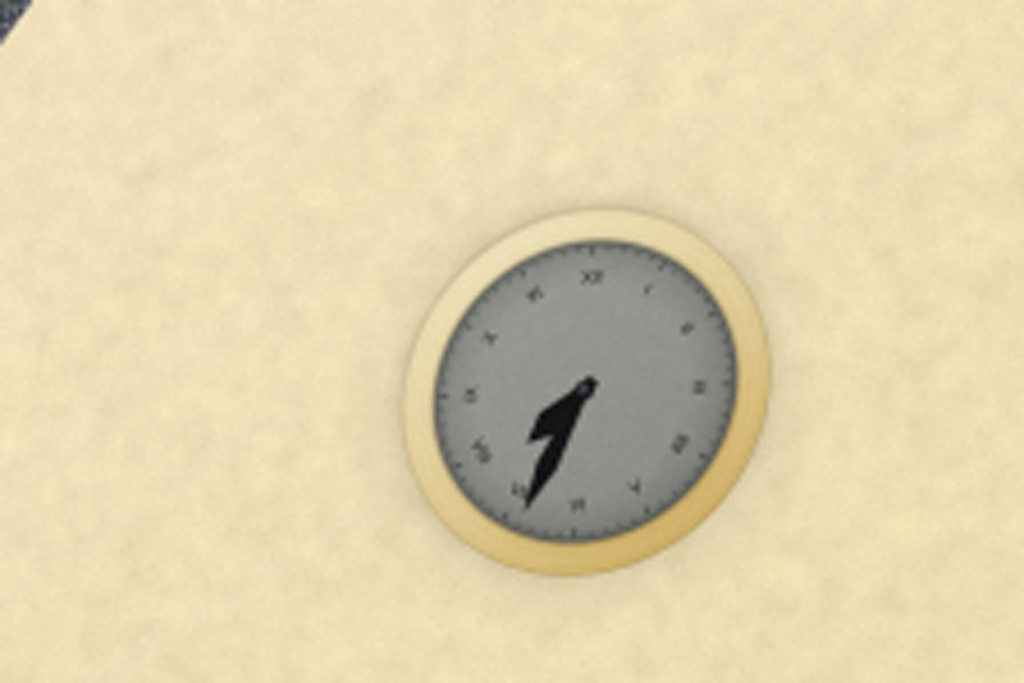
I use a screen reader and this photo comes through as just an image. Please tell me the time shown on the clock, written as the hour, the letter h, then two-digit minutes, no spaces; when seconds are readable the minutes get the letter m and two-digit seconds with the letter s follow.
7h34
